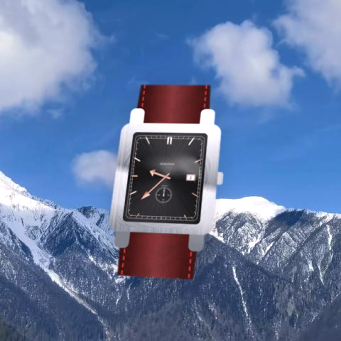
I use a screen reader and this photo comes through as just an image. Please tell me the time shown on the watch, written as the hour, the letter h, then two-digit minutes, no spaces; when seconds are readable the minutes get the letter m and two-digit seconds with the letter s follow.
9h37
